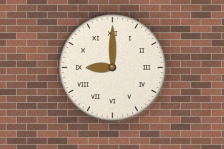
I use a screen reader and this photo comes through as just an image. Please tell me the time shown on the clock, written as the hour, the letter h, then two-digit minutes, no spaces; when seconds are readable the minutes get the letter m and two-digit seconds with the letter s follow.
9h00
